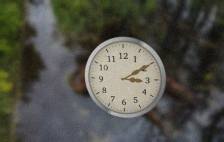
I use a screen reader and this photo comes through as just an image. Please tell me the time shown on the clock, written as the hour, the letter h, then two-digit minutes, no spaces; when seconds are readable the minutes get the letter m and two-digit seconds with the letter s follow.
3h10
